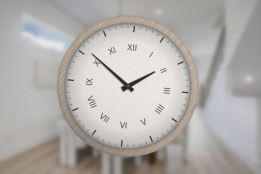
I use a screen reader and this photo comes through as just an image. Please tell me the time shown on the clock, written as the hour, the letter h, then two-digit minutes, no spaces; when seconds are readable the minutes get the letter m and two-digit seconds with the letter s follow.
1h51
